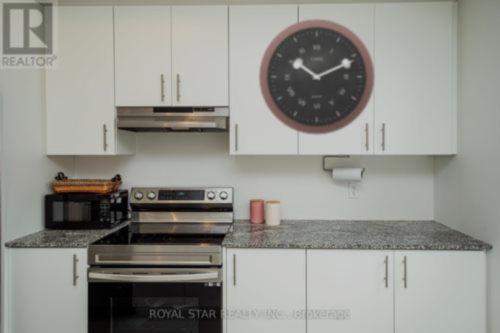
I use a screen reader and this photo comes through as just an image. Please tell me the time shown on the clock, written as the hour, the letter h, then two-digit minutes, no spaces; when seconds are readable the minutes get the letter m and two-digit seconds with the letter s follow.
10h11
